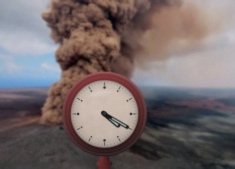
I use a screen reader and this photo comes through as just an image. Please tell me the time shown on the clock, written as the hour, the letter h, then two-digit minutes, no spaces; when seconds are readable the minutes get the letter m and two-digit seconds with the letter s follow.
4h20
